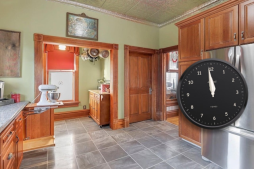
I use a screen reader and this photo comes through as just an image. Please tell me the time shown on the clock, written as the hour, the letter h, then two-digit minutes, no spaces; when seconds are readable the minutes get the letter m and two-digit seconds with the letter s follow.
11h59
